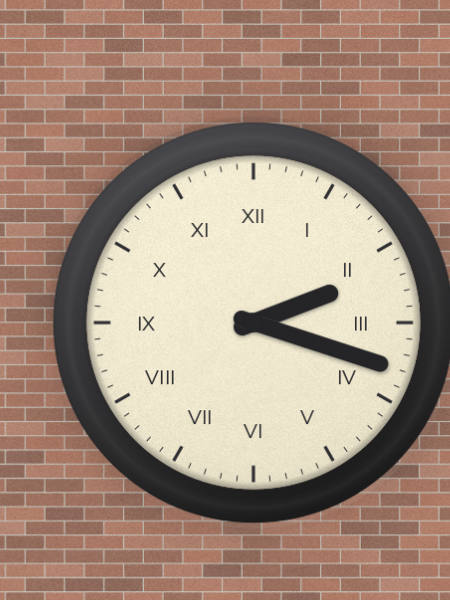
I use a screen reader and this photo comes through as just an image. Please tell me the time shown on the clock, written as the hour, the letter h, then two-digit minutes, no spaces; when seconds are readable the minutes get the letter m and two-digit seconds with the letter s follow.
2h18
